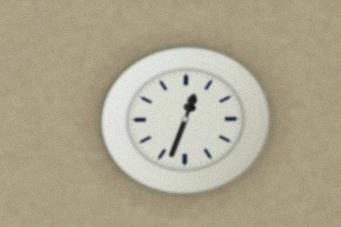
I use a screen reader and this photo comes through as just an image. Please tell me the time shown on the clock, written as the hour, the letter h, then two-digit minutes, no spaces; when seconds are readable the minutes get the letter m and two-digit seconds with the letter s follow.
12h33
